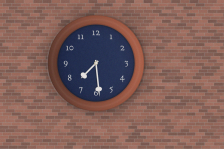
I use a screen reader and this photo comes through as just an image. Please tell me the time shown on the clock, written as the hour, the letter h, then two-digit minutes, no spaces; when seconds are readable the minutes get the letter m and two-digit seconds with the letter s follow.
7h29
